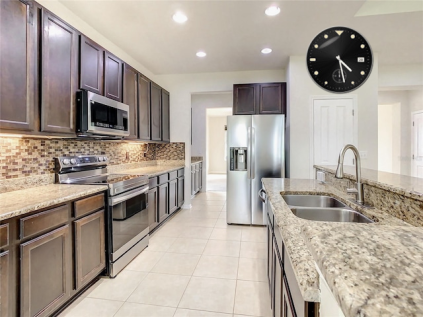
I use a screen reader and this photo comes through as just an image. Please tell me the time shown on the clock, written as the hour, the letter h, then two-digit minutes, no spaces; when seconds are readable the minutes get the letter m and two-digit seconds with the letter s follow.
4h28
